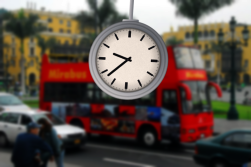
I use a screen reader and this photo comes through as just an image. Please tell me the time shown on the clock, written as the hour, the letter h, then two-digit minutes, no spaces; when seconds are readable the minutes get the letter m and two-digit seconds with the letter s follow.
9h38
